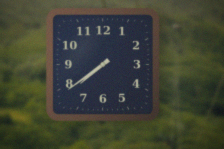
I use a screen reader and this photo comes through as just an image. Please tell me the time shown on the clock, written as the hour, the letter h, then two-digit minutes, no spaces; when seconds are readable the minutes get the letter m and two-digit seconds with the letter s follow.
7h39
